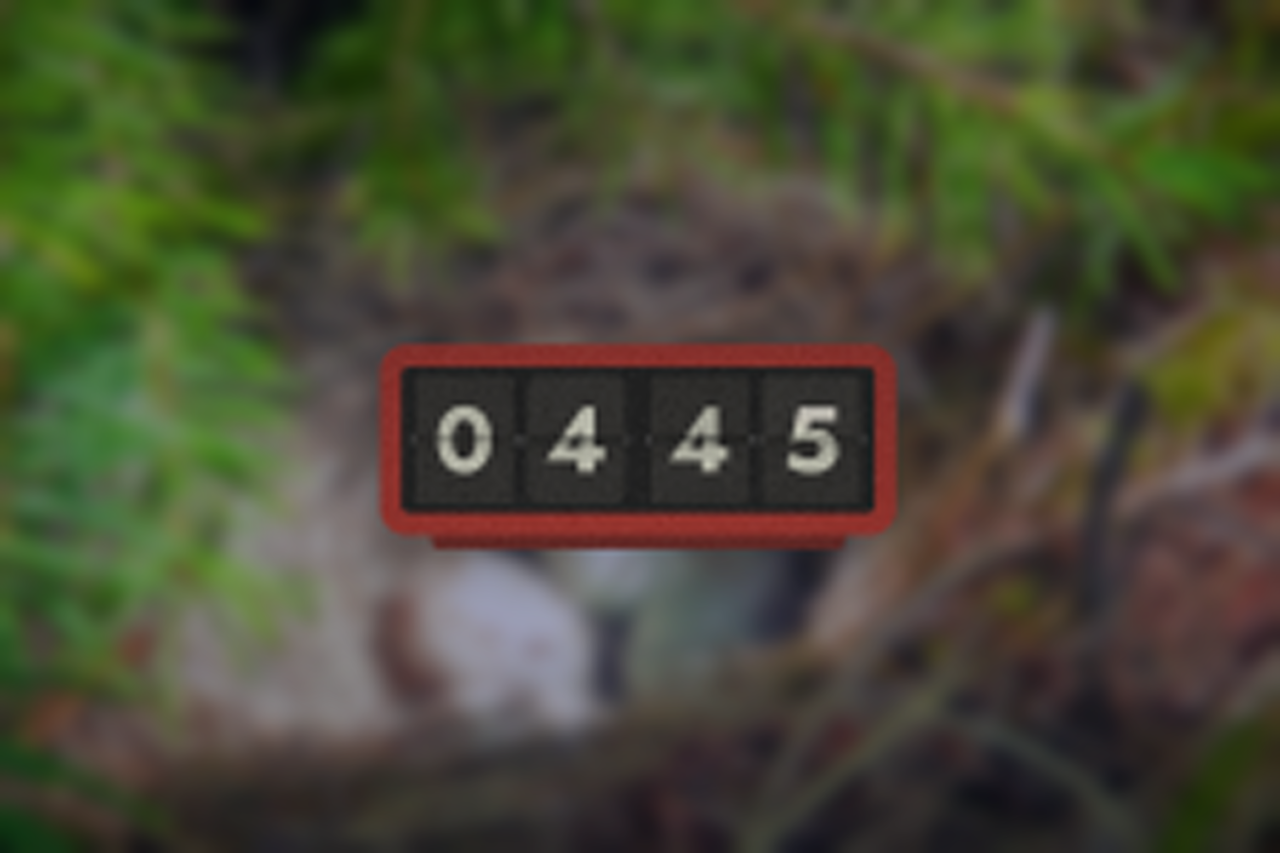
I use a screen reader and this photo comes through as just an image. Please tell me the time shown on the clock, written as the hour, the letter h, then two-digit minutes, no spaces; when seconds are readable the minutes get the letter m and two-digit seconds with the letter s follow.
4h45
